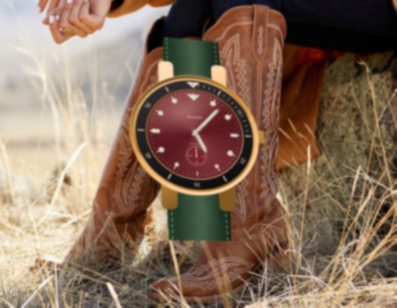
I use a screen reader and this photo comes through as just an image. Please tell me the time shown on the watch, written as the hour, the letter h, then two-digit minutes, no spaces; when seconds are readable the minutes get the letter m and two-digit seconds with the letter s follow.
5h07
